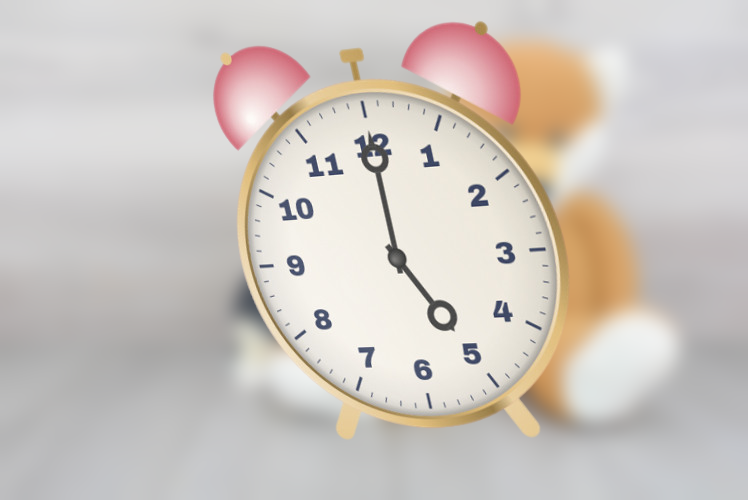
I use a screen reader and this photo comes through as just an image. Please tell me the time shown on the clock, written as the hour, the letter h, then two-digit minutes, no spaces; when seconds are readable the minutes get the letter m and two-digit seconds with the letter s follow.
5h00
